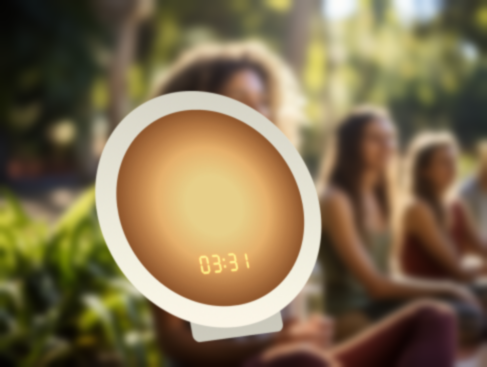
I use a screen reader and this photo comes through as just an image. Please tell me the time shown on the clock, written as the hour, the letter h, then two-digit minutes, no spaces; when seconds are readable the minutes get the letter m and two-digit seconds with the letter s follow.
3h31
